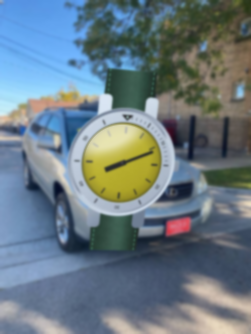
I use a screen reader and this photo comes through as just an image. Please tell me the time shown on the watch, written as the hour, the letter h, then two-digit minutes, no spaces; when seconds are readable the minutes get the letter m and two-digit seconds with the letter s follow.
8h11
